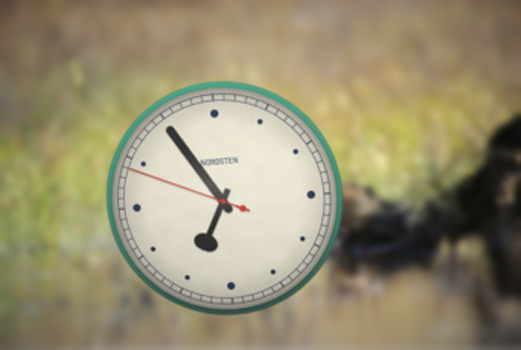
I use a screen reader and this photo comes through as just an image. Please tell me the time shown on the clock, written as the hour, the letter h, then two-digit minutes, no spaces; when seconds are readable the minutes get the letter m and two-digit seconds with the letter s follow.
6h54m49s
